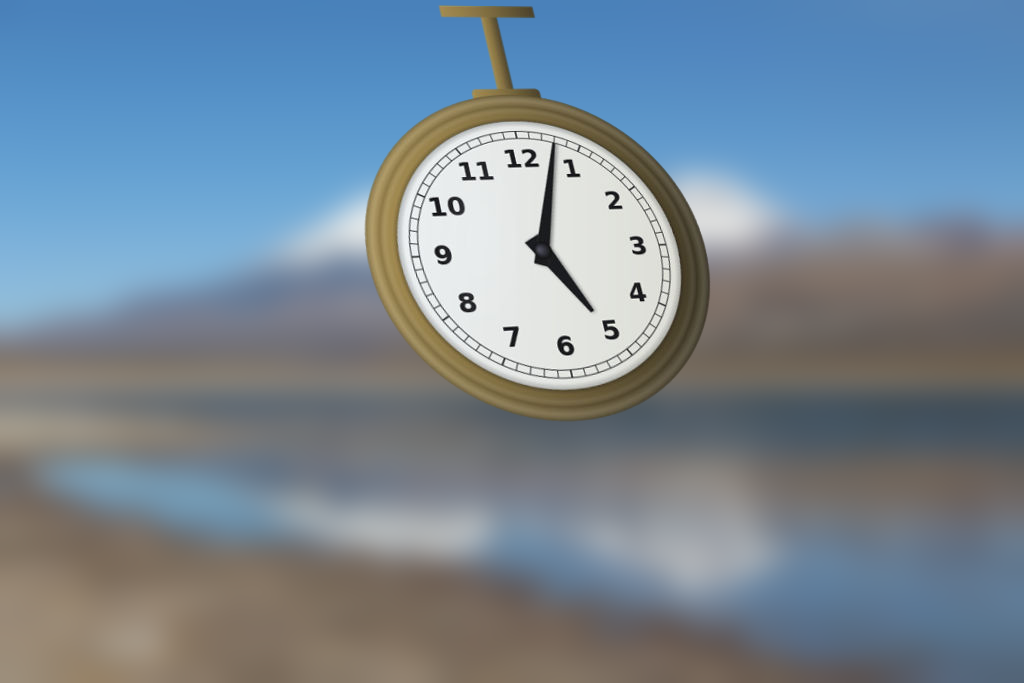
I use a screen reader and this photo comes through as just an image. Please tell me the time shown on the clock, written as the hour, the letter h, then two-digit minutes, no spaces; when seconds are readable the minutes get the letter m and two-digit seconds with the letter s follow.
5h03
